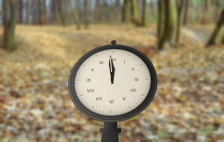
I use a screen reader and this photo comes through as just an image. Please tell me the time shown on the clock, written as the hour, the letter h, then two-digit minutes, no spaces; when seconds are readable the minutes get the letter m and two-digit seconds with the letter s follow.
11h59
